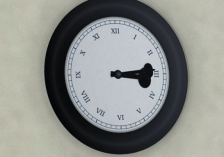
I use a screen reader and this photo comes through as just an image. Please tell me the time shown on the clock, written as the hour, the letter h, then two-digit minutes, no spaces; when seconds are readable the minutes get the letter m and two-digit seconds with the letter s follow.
3h14
